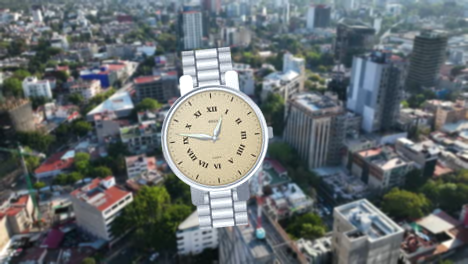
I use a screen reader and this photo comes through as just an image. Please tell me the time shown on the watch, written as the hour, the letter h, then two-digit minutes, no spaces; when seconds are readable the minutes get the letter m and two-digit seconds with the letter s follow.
12h47
